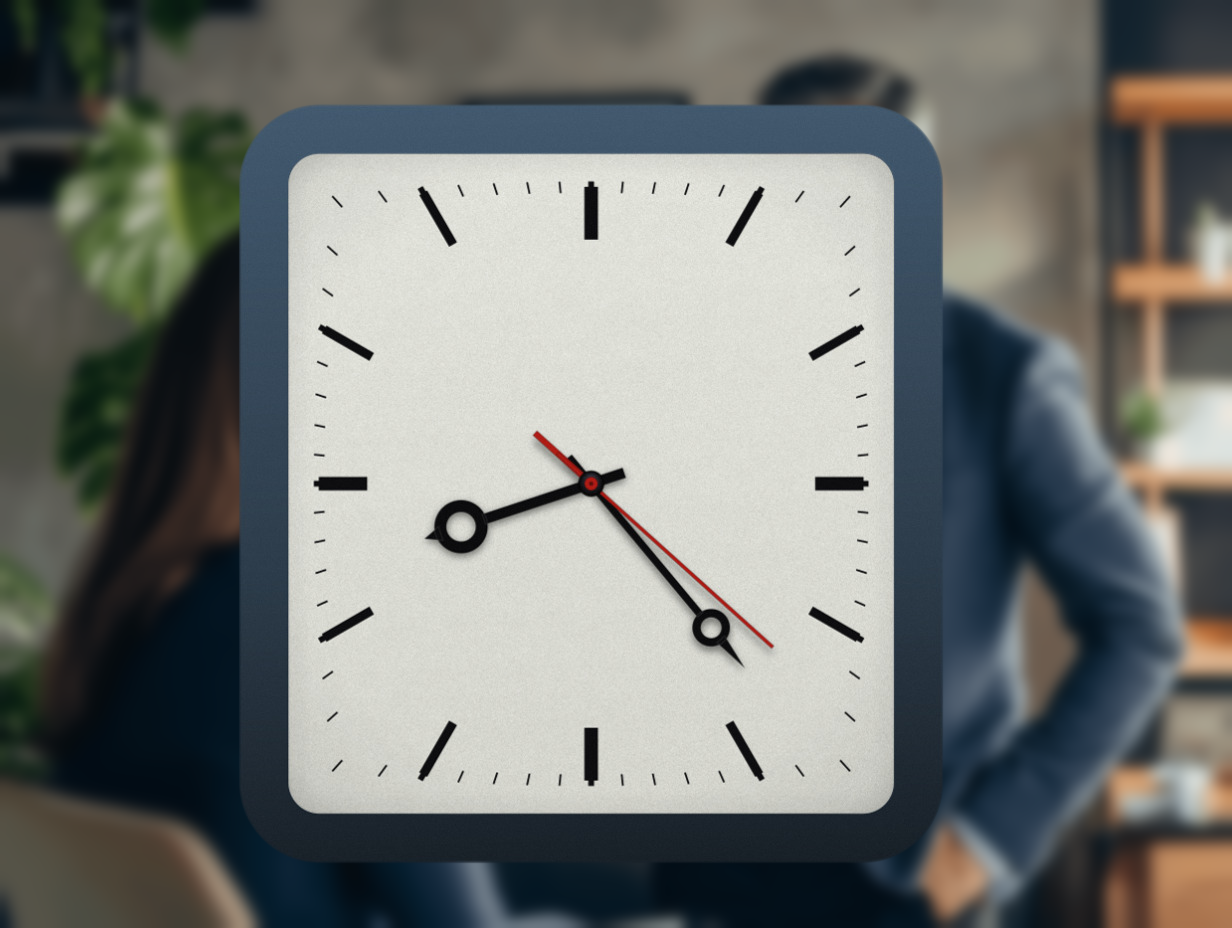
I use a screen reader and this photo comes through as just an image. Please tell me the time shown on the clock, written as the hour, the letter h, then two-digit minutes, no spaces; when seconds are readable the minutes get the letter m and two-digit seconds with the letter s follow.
8h23m22s
